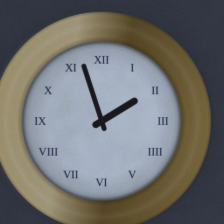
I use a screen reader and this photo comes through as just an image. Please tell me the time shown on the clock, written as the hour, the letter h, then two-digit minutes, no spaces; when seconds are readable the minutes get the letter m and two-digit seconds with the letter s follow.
1h57
